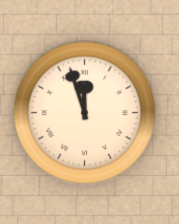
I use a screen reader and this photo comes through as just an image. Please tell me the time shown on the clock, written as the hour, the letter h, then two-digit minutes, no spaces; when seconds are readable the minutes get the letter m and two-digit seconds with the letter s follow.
11h57
